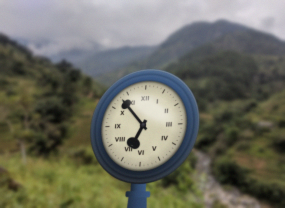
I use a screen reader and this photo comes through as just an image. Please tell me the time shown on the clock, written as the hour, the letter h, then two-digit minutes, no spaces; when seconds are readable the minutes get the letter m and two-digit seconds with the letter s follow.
6h53
